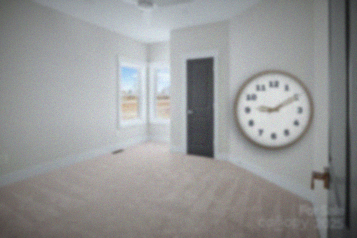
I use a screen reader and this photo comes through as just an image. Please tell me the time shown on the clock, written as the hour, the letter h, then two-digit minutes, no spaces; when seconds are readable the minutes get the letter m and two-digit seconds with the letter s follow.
9h10
